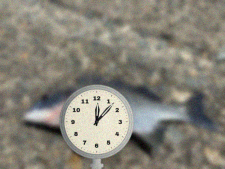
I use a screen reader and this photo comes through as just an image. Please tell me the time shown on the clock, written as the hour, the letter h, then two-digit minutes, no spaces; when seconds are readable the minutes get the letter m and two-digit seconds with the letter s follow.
12h07
